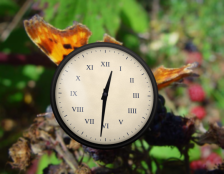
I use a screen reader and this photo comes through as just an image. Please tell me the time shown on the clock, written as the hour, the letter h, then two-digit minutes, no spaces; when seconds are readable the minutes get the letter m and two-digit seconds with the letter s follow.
12h31
